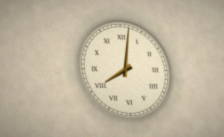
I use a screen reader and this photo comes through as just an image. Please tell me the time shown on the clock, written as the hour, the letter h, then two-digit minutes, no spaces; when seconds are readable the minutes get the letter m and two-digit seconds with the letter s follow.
8h02
